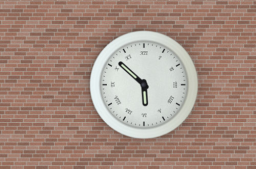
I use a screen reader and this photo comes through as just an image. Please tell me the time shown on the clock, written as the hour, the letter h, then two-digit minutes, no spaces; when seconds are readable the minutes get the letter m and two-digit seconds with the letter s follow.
5h52
